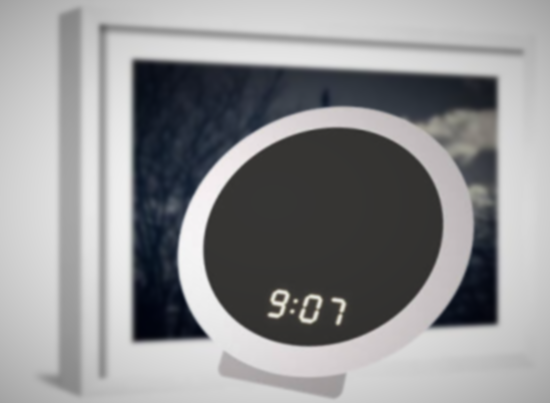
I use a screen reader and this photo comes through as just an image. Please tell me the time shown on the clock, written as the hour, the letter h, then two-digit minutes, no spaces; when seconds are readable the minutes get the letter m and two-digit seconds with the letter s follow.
9h07
